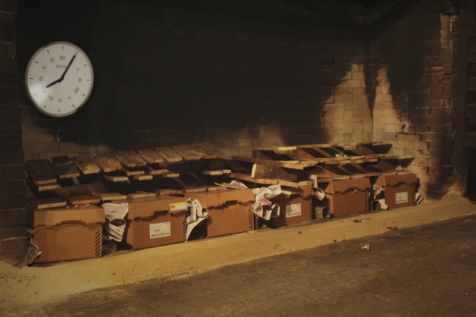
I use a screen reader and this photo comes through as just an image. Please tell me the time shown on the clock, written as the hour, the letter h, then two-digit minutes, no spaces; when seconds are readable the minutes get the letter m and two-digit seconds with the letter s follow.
8h05
